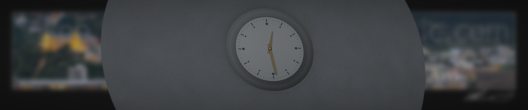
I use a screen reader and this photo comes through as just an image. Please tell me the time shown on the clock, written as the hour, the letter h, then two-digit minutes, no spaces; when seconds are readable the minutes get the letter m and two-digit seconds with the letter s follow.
12h29
